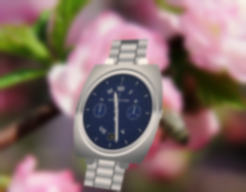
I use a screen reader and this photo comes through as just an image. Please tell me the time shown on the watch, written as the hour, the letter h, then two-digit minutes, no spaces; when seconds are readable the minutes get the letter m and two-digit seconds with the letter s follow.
11h28
